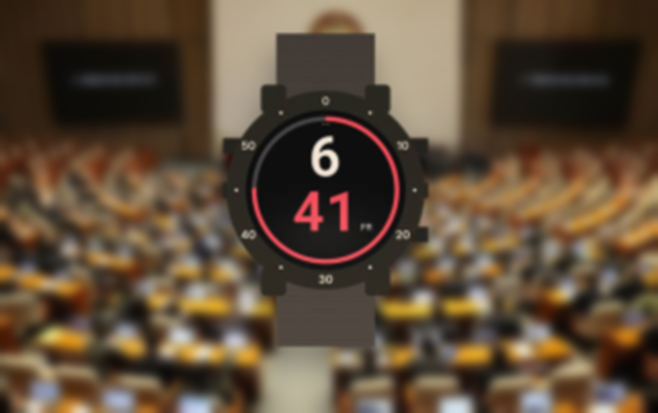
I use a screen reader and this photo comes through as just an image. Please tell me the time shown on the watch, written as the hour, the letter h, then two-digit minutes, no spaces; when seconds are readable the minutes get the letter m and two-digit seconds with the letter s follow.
6h41
